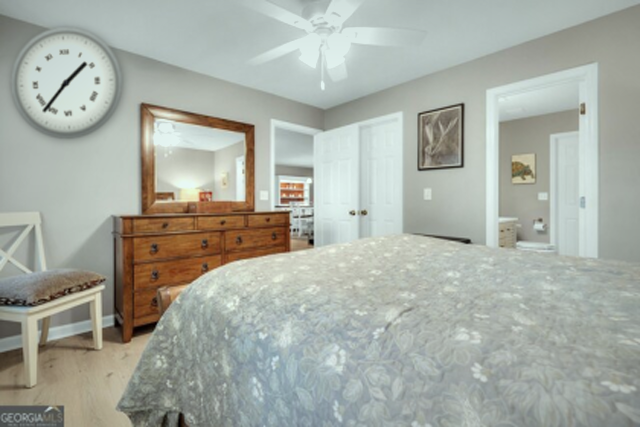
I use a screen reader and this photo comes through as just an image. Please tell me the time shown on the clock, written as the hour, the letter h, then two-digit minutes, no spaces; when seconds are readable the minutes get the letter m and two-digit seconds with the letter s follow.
1h37
